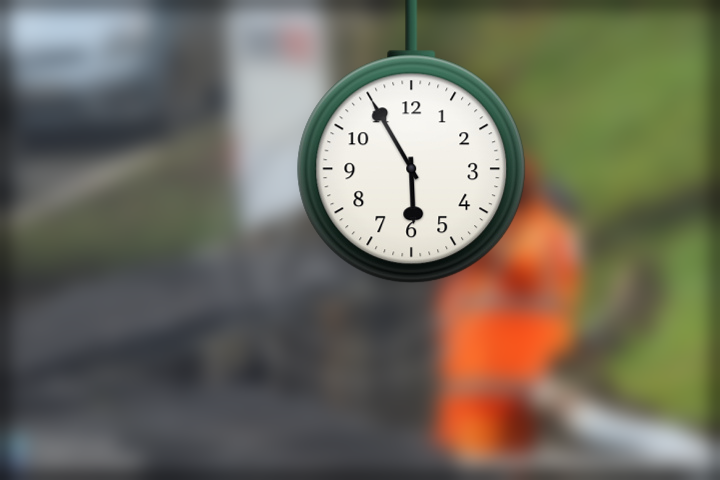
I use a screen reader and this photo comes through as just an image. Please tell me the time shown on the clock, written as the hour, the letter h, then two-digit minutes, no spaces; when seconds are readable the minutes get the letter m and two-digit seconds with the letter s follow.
5h55
